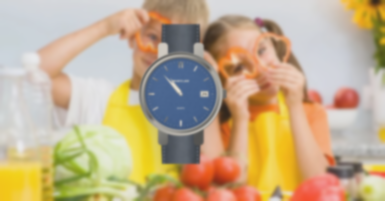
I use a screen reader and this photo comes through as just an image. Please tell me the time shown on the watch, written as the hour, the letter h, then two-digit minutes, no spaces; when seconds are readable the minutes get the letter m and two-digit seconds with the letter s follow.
10h53
